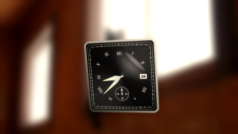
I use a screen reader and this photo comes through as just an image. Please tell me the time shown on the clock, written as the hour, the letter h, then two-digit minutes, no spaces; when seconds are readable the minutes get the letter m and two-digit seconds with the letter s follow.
8h38
